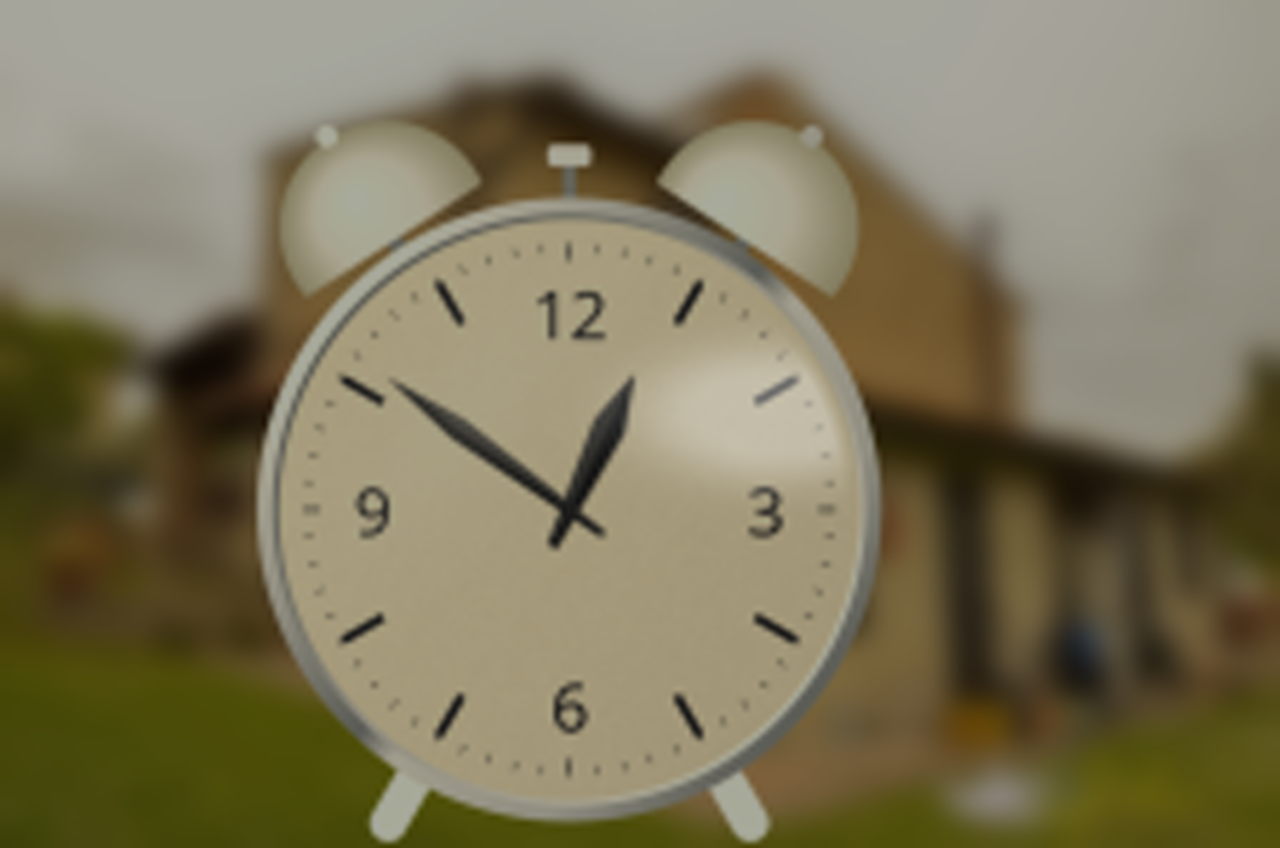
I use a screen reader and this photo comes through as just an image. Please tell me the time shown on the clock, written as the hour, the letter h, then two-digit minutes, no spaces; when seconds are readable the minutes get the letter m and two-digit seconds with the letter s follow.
12h51
